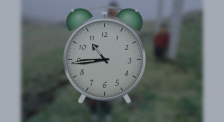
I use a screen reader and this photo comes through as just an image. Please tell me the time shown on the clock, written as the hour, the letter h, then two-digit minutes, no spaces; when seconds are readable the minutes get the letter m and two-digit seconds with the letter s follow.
10h44
